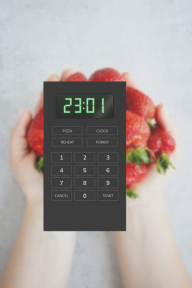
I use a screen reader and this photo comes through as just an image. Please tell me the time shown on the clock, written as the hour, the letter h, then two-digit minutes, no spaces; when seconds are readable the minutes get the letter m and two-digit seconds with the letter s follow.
23h01
